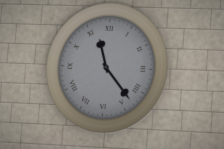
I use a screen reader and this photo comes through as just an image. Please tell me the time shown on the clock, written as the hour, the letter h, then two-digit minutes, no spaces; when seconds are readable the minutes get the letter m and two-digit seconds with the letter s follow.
11h23
